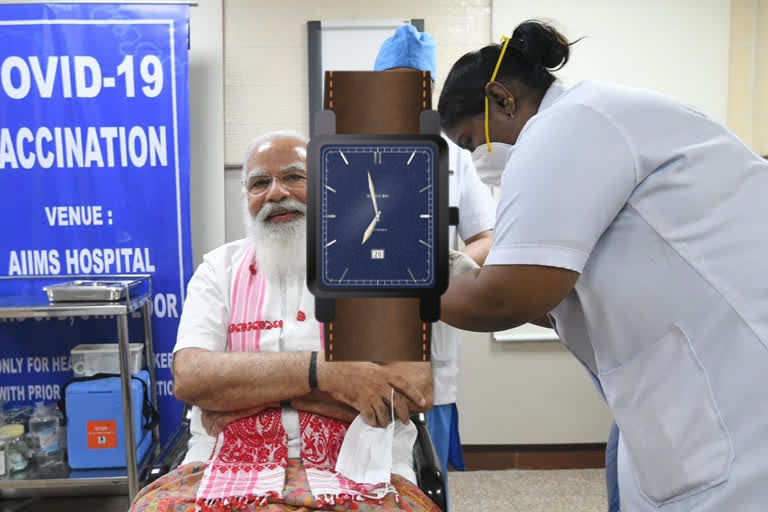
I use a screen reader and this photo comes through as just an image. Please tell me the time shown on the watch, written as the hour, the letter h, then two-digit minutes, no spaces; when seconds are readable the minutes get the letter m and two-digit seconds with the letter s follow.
6h58
